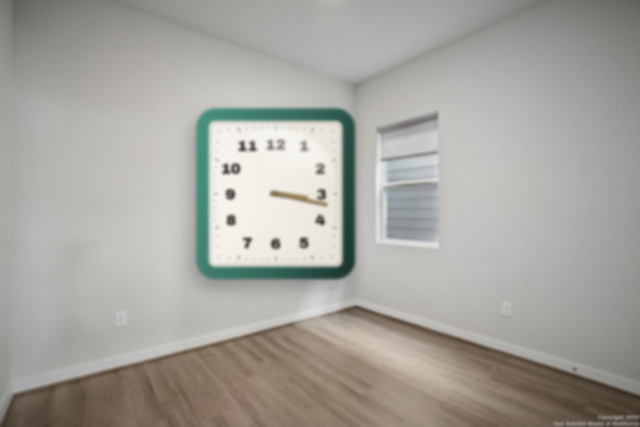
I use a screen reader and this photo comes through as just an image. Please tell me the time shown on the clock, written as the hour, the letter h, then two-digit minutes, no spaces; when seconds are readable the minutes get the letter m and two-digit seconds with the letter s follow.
3h17
